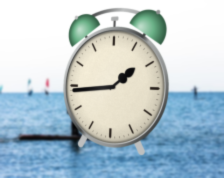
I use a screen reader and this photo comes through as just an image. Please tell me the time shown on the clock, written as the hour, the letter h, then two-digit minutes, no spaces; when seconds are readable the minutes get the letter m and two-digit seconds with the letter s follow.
1h44
